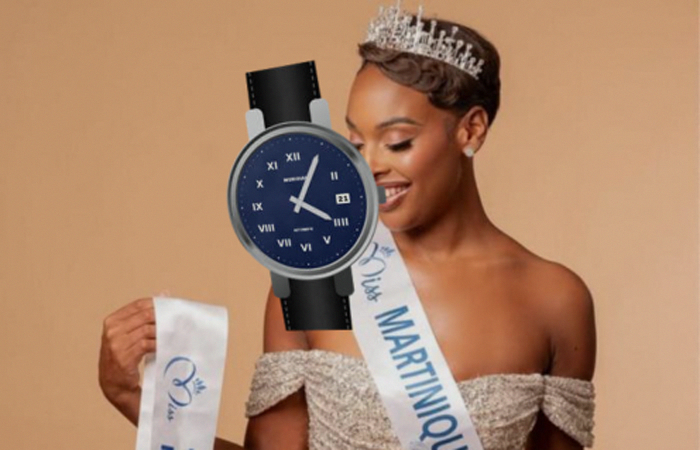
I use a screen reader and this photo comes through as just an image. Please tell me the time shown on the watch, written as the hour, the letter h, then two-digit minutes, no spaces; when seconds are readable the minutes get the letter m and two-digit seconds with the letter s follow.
4h05
